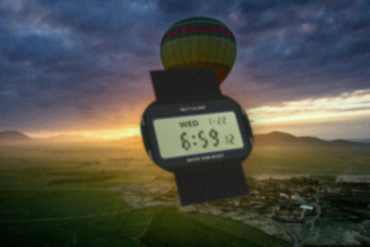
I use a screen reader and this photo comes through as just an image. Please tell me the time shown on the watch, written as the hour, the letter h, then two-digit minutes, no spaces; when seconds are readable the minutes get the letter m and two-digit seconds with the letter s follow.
6h59m12s
